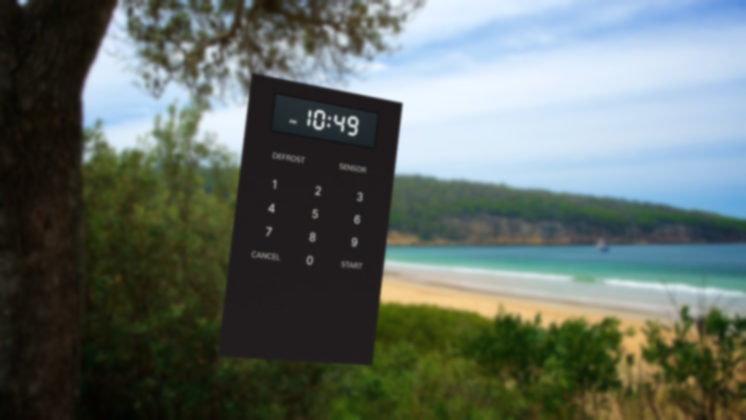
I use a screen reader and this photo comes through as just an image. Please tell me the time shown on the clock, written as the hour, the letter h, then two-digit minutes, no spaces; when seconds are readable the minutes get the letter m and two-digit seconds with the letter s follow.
10h49
